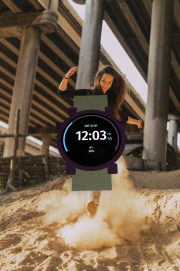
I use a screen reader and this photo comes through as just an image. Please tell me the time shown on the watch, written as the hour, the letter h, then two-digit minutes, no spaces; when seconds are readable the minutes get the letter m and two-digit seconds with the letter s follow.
12h03
